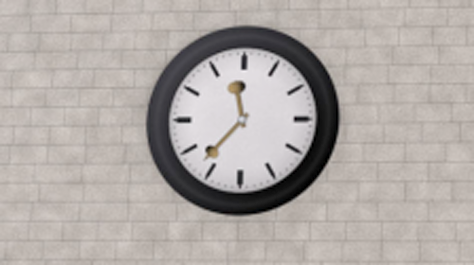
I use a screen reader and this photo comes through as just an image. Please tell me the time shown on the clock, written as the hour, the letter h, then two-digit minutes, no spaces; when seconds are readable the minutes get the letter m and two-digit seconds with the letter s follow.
11h37
